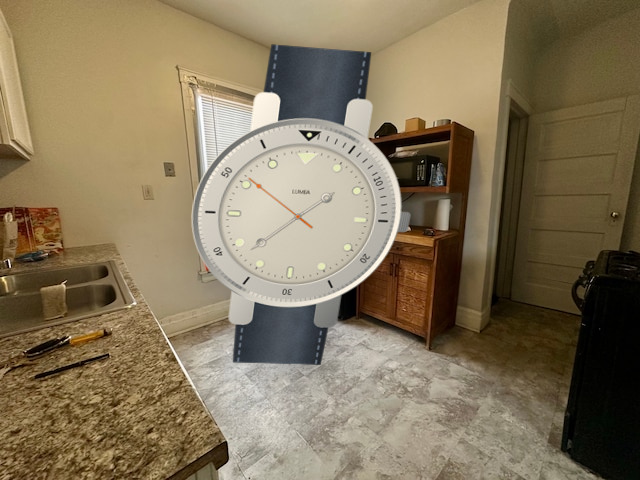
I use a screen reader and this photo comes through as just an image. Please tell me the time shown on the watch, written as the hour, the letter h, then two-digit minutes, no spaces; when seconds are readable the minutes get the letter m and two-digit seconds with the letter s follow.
1h37m51s
